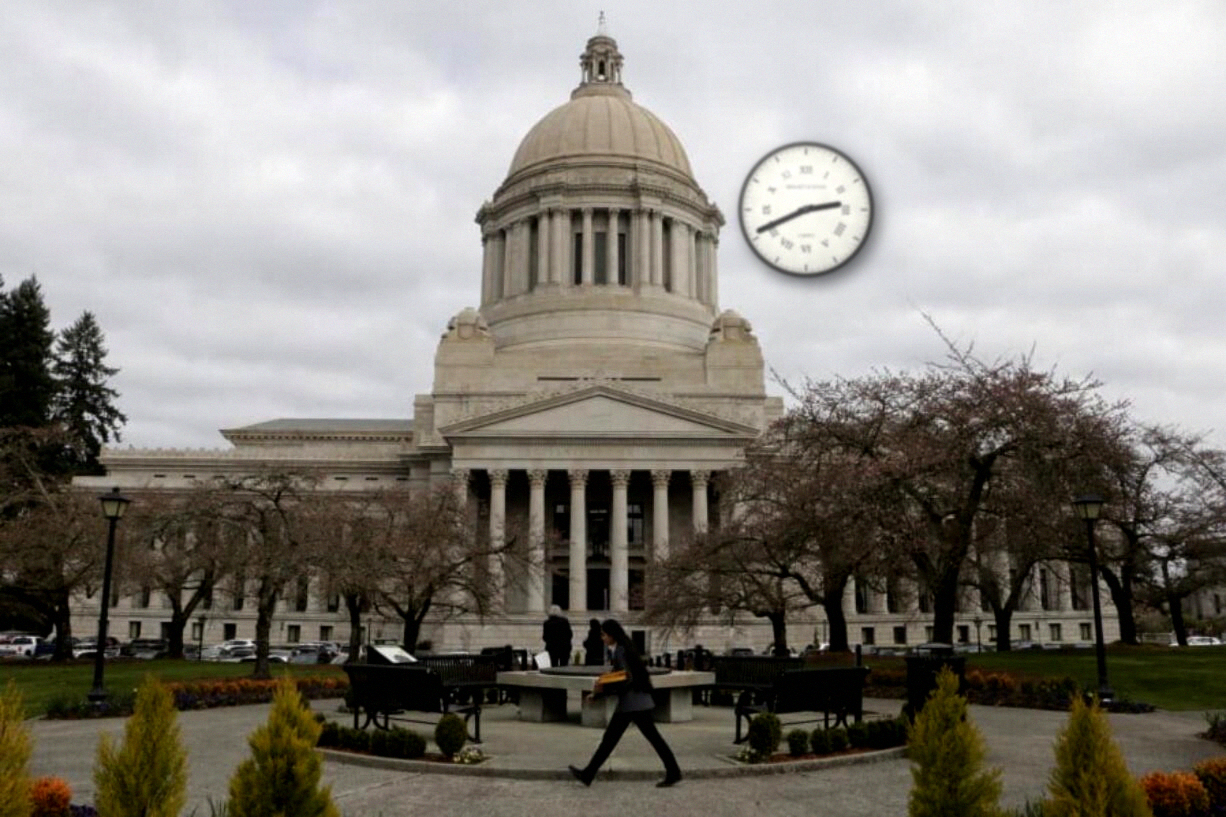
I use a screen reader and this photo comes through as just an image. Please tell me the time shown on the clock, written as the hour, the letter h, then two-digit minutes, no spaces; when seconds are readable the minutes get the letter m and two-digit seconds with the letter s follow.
2h41
